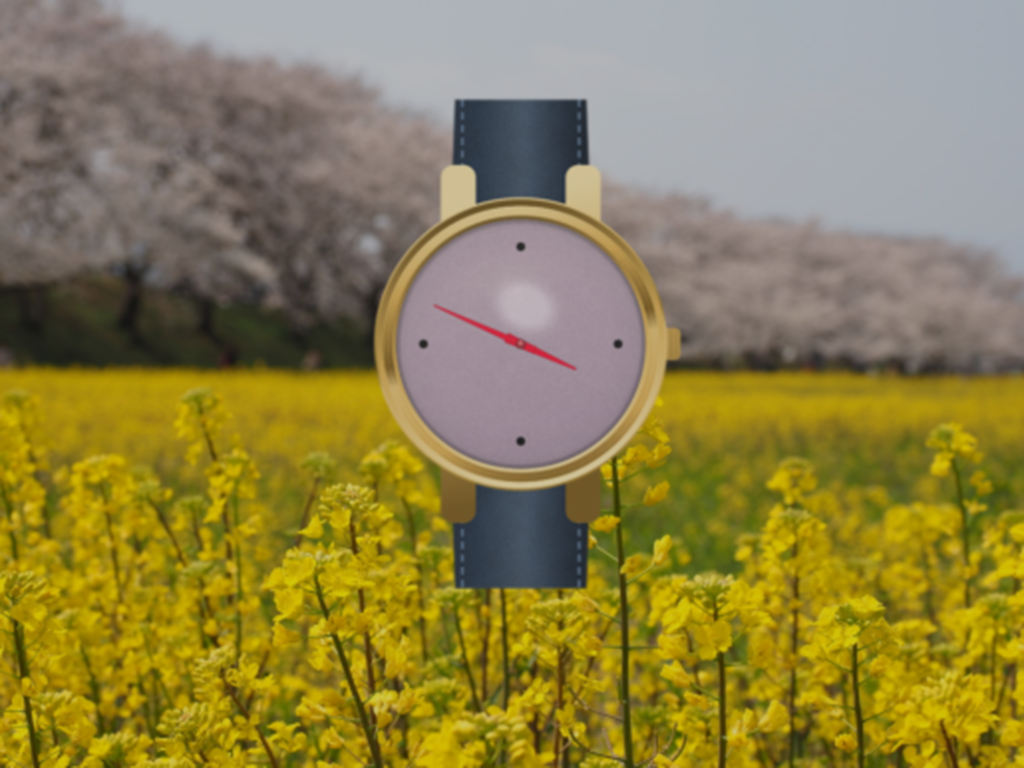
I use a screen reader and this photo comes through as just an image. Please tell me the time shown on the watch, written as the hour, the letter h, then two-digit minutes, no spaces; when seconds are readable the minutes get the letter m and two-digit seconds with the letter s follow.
3h49
